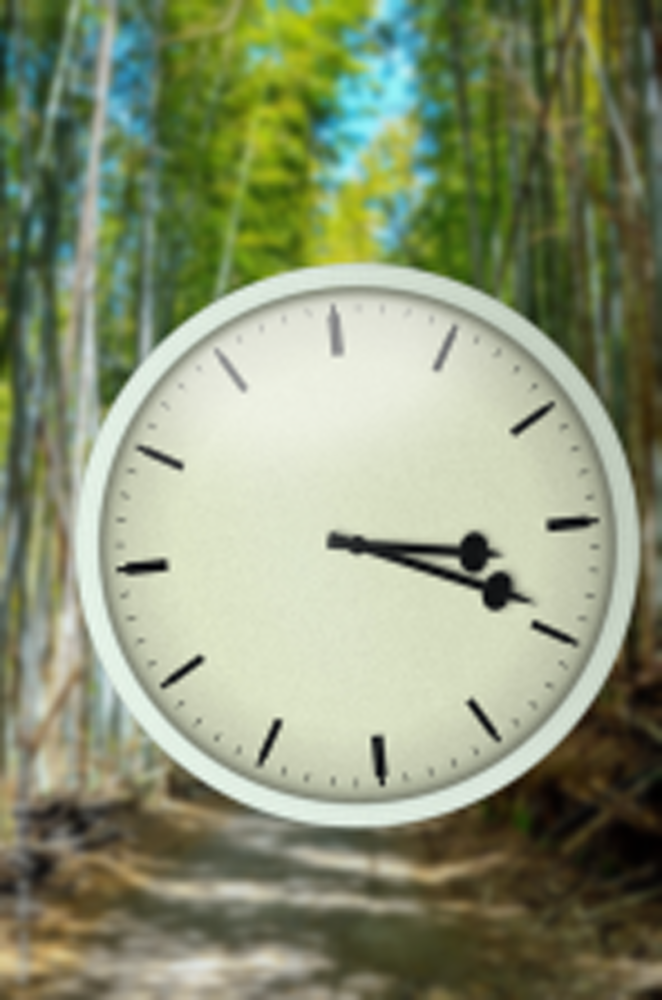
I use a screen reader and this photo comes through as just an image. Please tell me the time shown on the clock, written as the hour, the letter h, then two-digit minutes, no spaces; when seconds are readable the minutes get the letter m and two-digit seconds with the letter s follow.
3h19
